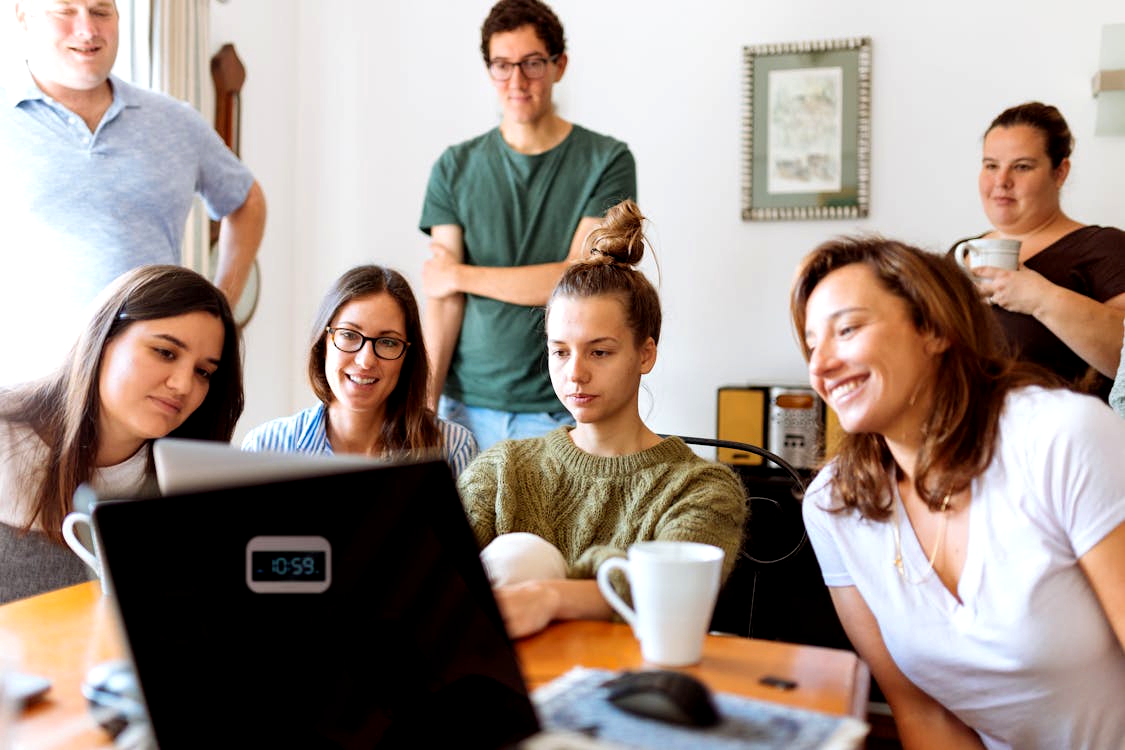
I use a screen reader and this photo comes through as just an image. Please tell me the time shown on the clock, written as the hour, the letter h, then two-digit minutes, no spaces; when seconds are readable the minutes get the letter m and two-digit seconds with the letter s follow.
10h59
